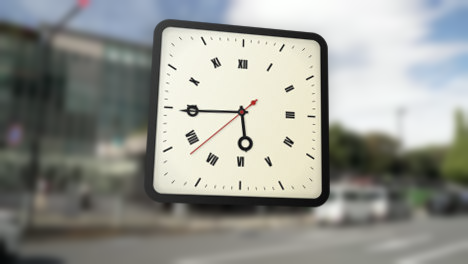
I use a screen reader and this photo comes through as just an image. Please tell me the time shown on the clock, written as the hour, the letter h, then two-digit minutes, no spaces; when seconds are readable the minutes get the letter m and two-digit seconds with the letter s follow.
5h44m38s
